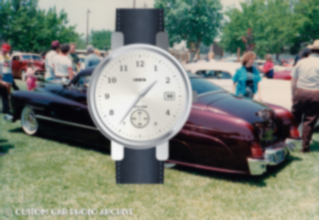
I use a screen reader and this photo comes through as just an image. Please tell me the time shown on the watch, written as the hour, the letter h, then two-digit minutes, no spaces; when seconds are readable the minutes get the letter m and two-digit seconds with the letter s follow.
1h36
